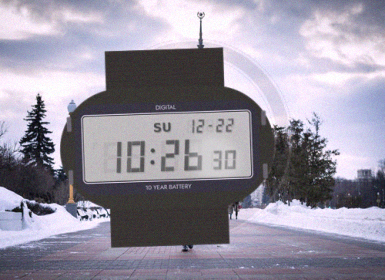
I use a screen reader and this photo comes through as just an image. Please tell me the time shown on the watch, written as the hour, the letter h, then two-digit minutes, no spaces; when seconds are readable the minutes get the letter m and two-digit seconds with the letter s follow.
10h26m30s
